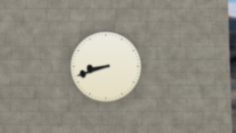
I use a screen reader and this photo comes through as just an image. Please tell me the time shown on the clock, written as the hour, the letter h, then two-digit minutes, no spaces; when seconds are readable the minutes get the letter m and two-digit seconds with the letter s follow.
8h42
